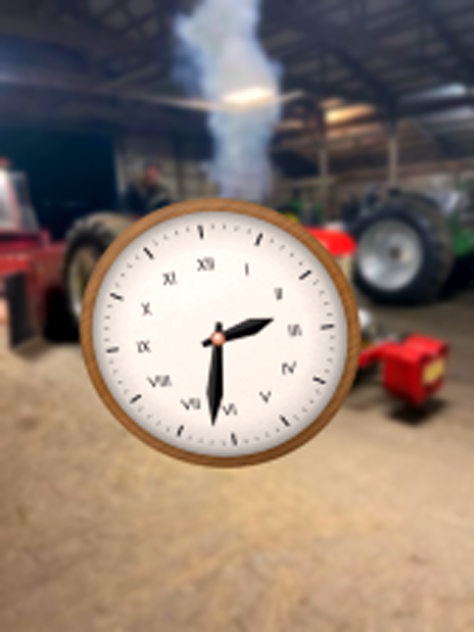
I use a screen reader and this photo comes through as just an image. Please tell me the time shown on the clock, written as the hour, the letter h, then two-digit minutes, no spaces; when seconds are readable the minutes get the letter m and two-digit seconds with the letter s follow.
2h32
